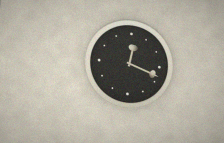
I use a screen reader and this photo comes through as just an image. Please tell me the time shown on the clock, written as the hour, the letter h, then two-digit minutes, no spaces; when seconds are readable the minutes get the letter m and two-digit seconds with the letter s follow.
12h18
